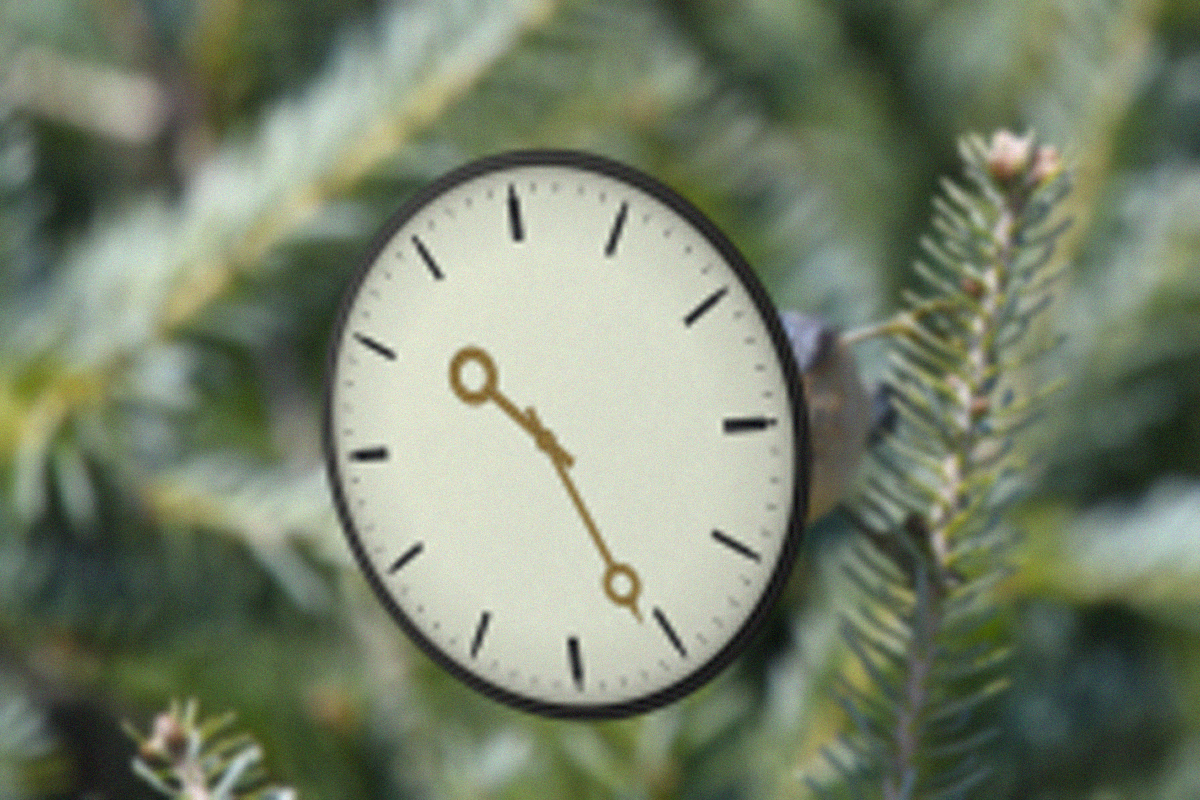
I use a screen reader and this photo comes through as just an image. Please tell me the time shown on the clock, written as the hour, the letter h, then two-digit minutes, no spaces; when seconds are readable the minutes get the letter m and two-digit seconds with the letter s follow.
10h26
